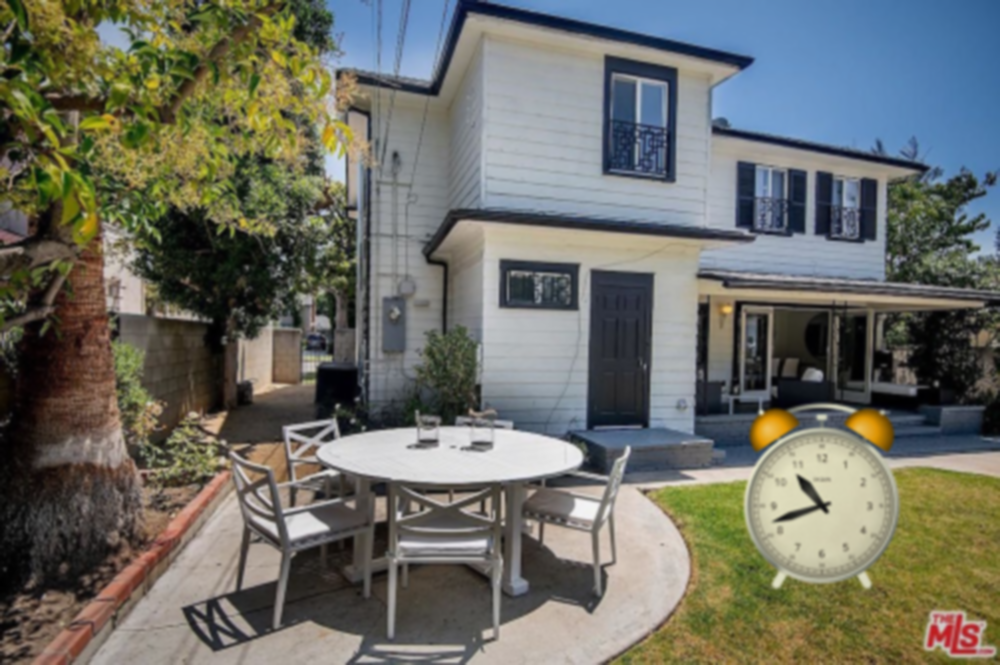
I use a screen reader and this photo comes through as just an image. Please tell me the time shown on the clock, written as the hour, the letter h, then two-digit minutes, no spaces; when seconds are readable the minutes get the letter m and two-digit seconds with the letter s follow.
10h42
